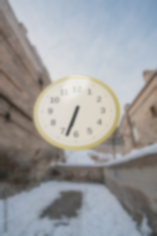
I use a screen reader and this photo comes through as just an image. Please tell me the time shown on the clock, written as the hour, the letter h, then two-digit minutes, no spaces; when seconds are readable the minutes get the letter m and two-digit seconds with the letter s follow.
6h33
